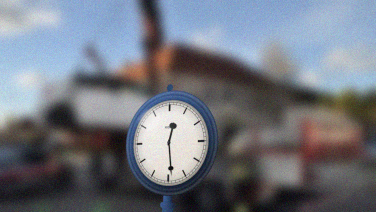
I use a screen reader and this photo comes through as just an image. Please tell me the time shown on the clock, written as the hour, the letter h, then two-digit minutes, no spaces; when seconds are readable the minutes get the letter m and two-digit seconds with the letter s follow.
12h29
